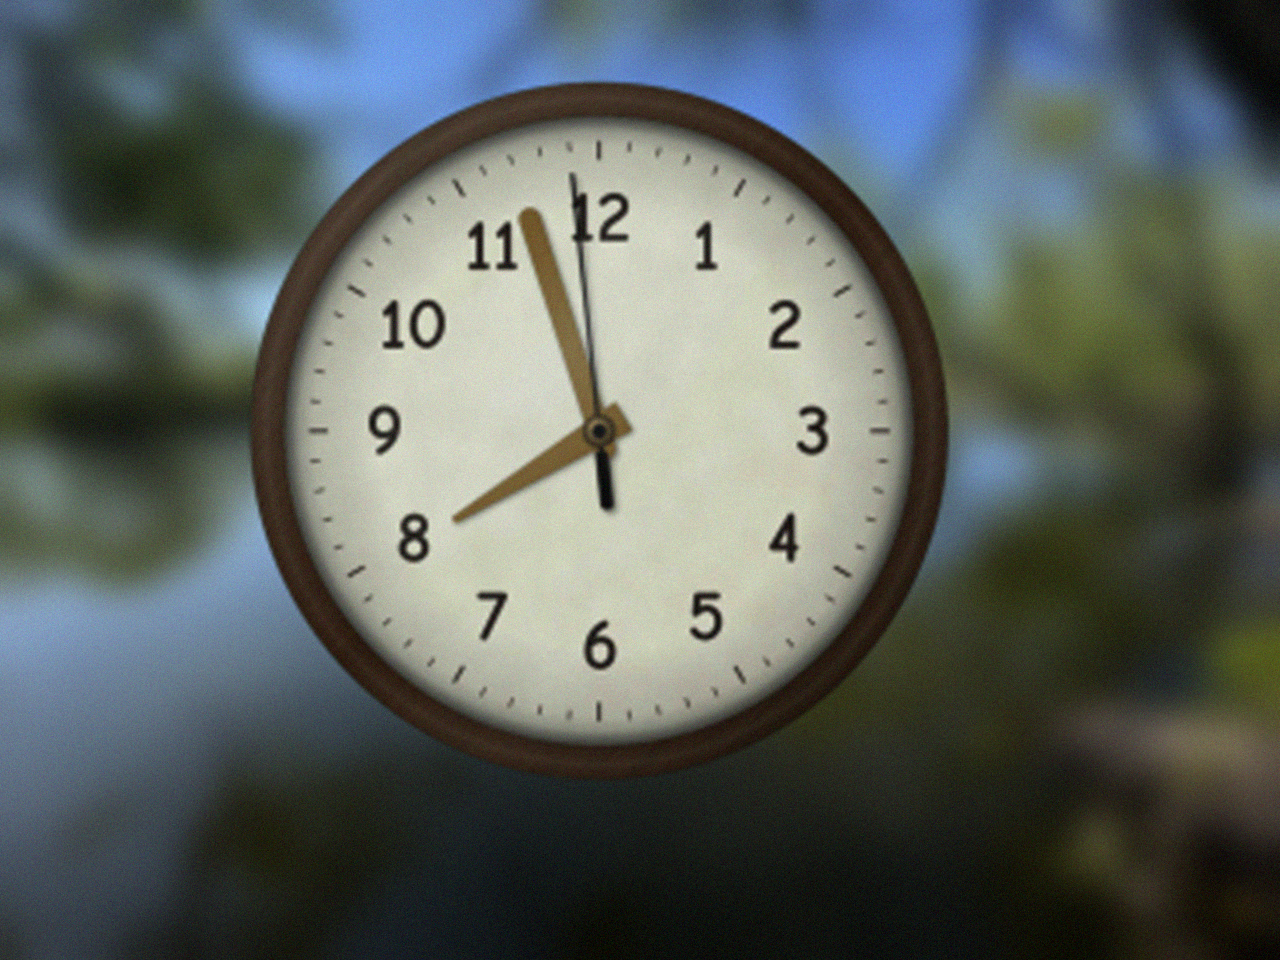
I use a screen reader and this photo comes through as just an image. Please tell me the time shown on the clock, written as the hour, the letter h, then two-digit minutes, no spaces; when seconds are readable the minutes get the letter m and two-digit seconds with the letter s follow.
7h56m59s
